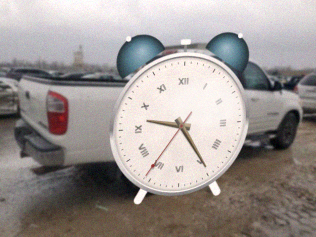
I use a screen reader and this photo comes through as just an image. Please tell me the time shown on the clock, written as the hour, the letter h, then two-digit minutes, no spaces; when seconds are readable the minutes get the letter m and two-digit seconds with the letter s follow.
9h24m36s
